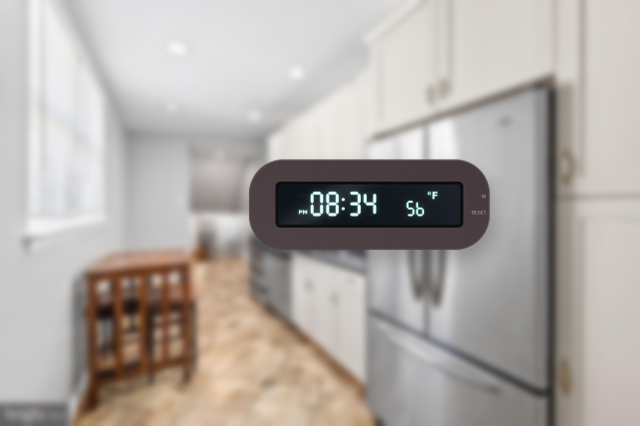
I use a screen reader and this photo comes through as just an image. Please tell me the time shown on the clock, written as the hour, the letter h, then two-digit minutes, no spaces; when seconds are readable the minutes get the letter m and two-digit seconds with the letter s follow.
8h34
